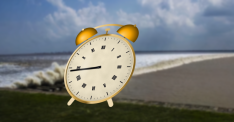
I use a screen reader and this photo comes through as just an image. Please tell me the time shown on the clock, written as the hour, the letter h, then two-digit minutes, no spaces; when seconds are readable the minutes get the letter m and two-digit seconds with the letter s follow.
8h44
